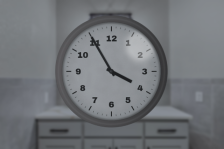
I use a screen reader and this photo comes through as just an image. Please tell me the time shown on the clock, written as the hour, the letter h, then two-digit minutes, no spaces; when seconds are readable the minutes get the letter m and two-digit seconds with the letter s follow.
3h55
